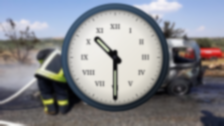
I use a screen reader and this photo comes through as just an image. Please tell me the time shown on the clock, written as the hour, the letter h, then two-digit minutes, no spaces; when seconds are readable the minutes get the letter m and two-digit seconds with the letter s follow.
10h30
